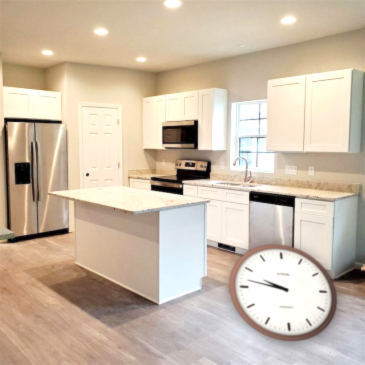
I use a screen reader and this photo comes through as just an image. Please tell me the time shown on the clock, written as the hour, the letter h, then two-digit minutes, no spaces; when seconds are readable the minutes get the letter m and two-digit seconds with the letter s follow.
9h47
